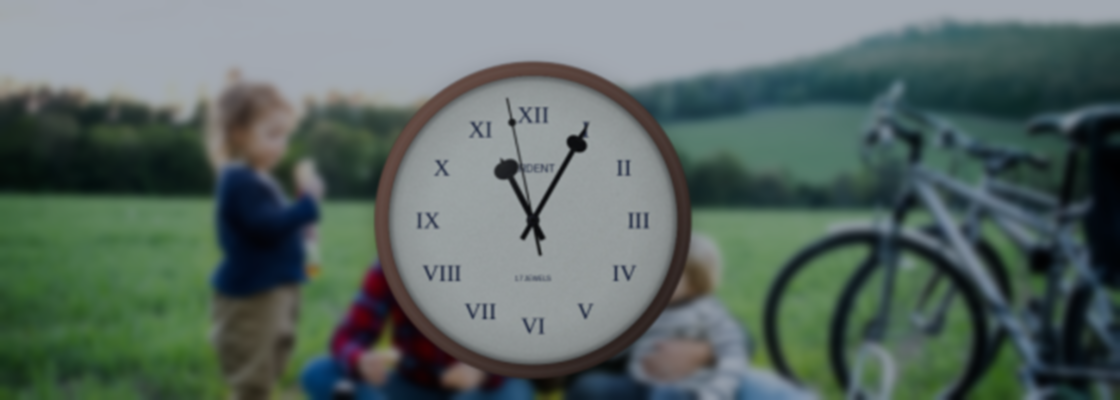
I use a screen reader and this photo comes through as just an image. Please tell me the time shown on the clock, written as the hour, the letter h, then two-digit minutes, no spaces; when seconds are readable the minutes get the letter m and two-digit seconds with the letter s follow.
11h04m58s
